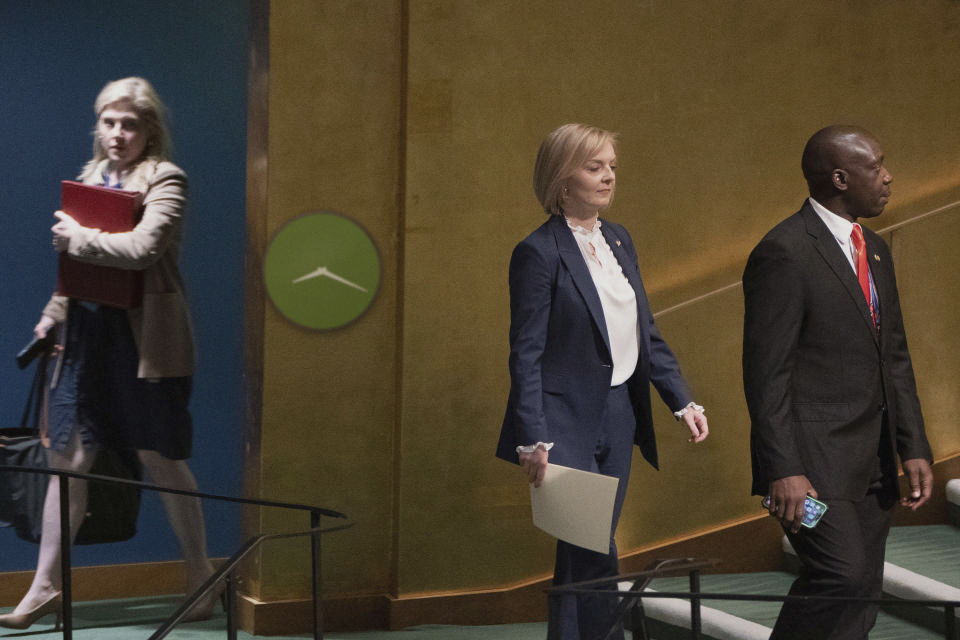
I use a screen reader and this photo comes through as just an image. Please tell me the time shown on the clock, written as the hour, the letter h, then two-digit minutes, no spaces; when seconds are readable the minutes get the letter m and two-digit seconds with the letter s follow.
8h19
